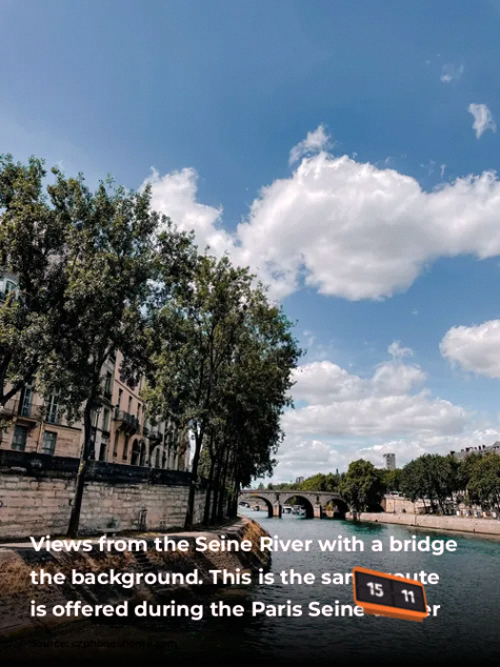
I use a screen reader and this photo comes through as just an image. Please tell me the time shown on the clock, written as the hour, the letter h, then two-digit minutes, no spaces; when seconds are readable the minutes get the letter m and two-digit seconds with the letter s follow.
15h11
